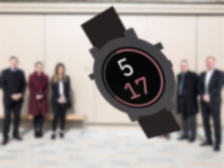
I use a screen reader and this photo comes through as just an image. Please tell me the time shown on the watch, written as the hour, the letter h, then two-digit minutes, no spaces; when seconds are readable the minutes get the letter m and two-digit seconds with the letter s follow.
5h17
